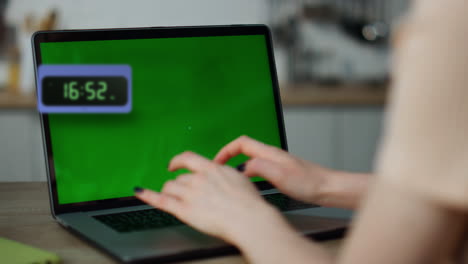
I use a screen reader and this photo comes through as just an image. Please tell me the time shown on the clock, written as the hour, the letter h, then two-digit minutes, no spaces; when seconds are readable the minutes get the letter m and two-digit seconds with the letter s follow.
16h52
